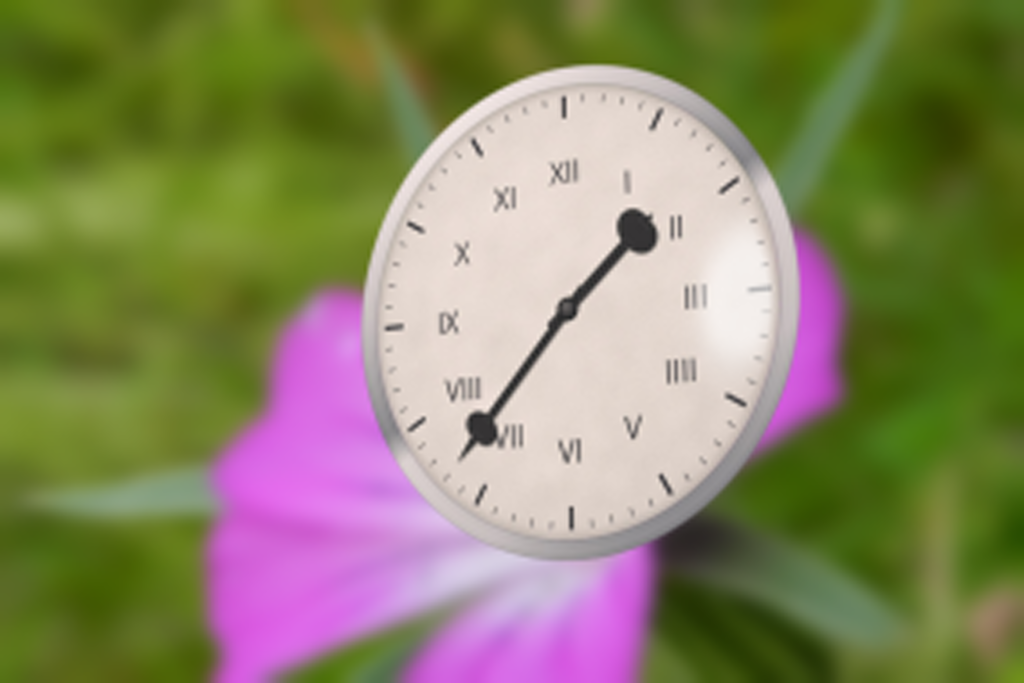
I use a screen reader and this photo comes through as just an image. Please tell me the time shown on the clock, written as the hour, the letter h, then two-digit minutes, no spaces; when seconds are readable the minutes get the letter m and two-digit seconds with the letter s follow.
1h37
